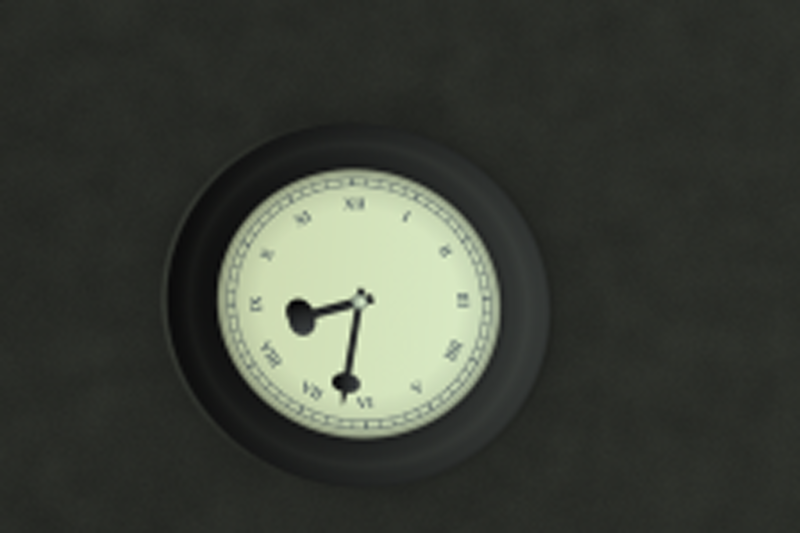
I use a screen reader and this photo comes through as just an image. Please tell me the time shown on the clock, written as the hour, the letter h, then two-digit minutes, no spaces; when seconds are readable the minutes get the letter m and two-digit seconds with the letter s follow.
8h32
